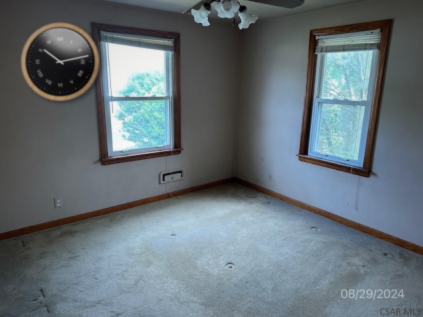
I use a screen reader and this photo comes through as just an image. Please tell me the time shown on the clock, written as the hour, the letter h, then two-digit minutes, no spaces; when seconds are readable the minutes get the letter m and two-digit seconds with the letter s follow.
10h13
